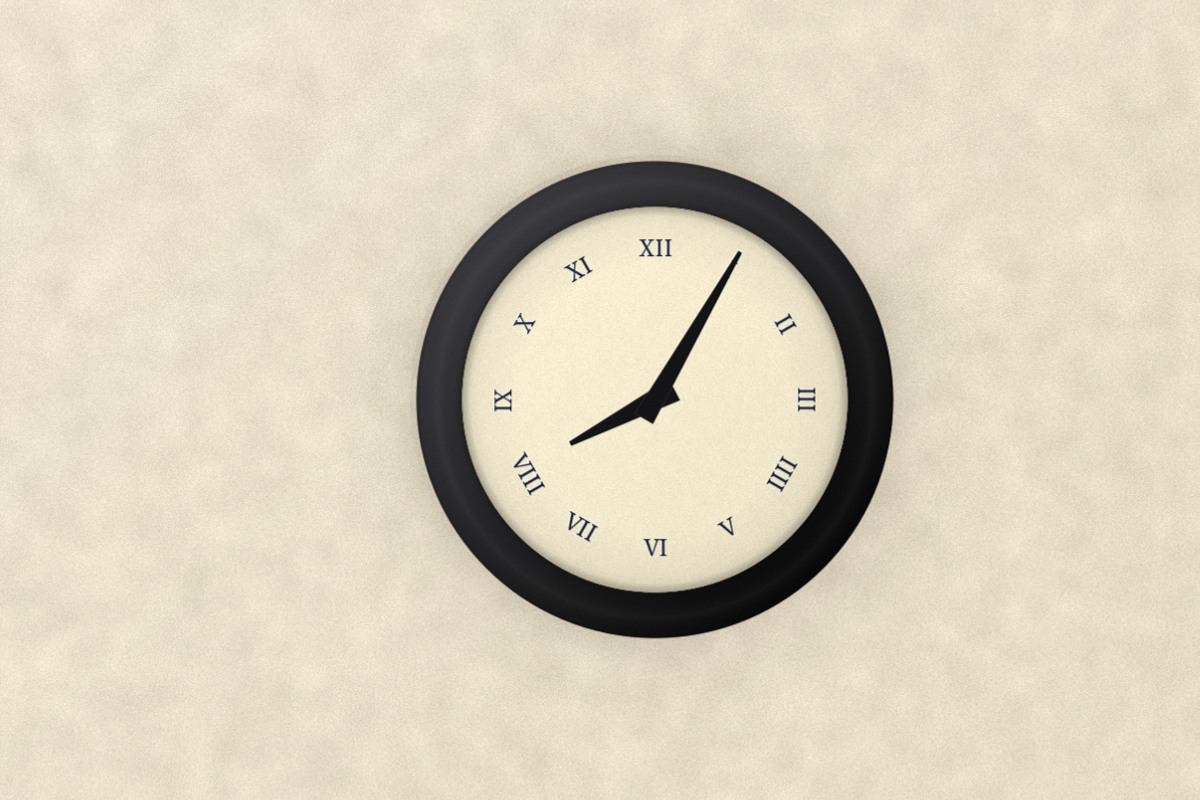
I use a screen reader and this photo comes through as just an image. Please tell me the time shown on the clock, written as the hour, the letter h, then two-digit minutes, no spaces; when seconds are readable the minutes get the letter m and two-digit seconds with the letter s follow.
8h05
